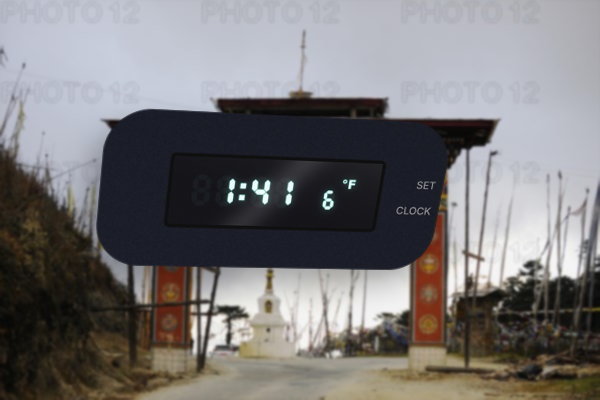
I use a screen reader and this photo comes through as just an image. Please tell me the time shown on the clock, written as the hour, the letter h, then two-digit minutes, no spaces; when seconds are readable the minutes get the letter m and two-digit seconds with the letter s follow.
1h41
